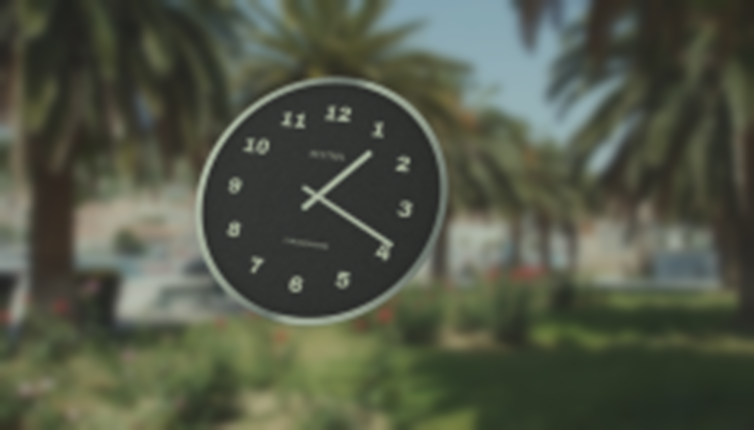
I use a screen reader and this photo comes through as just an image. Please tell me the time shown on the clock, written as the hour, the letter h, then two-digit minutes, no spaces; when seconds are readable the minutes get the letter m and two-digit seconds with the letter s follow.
1h19
